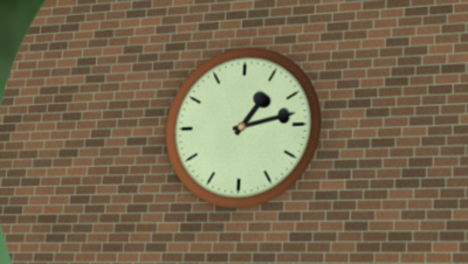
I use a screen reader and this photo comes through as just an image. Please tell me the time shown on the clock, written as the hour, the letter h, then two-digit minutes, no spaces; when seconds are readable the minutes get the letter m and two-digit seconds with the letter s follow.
1h13
